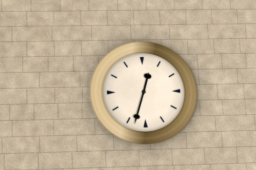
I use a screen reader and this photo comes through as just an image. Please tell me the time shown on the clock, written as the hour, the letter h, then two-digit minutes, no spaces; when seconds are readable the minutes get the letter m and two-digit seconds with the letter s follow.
12h33
